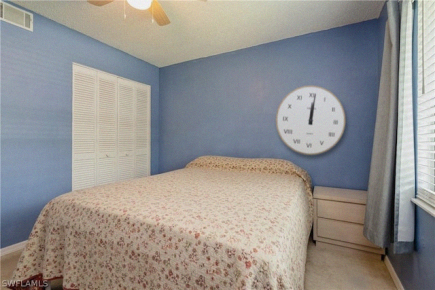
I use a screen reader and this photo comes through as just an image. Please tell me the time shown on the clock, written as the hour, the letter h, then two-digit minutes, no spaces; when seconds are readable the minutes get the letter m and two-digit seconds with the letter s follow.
12h01
